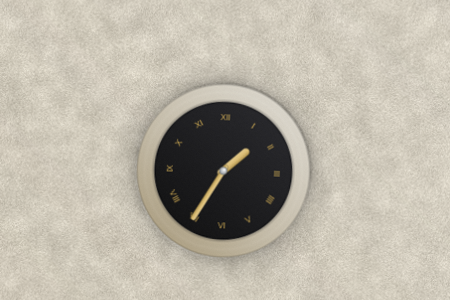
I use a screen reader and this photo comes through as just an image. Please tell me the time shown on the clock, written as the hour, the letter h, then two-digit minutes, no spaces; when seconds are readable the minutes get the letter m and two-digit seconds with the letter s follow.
1h35
